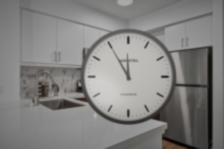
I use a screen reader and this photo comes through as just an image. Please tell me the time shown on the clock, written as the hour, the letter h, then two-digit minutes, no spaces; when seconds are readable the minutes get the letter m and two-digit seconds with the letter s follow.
11h55
